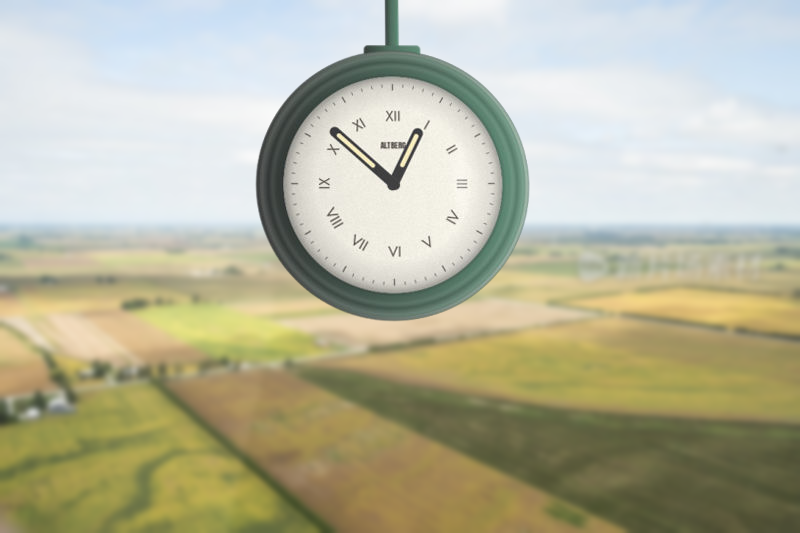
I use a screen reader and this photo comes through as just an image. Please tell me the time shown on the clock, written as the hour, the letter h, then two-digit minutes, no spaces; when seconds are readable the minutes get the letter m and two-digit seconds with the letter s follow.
12h52
